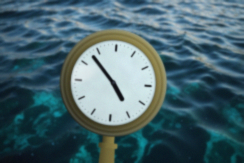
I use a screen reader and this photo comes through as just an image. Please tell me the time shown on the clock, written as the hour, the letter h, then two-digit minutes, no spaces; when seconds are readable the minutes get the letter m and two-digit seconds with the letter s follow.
4h53
